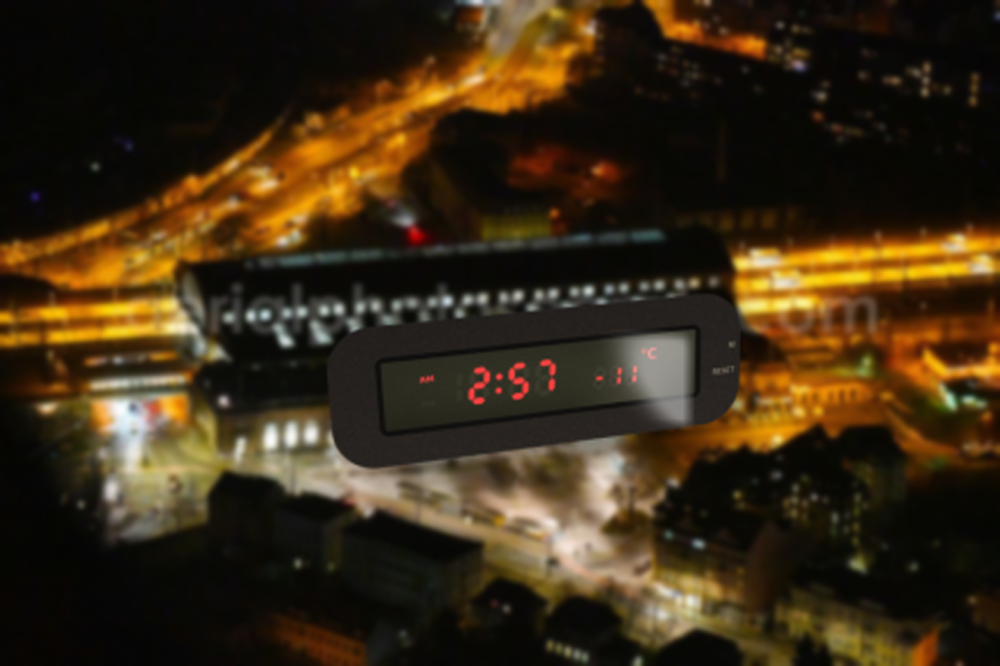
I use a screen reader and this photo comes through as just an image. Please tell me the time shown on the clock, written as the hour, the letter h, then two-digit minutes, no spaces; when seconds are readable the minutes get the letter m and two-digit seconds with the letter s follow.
2h57
